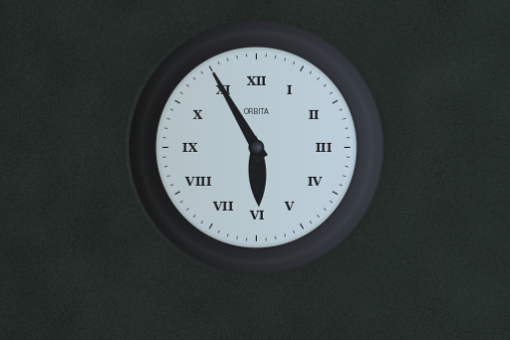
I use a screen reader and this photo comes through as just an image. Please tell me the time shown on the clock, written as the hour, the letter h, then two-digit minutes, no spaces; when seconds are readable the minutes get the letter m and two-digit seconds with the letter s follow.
5h55
